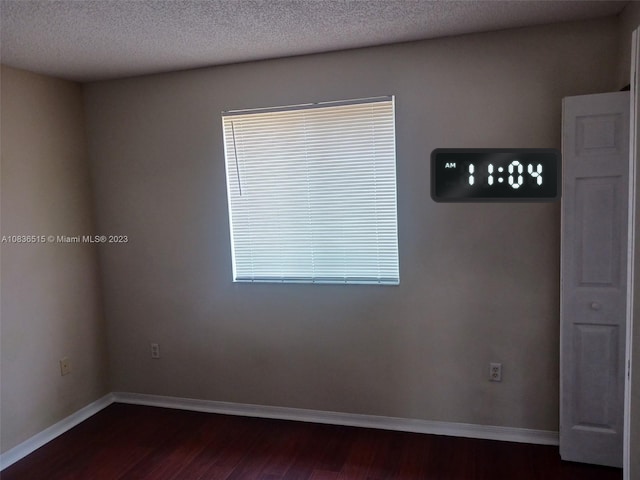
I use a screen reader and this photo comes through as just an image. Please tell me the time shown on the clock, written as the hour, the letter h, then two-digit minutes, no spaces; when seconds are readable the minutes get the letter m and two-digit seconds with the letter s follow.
11h04
